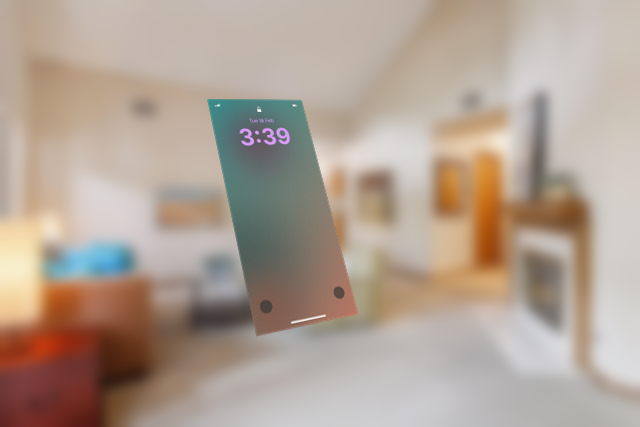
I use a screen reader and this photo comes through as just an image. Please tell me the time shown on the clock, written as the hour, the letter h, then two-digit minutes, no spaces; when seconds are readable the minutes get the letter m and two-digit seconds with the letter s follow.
3h39
